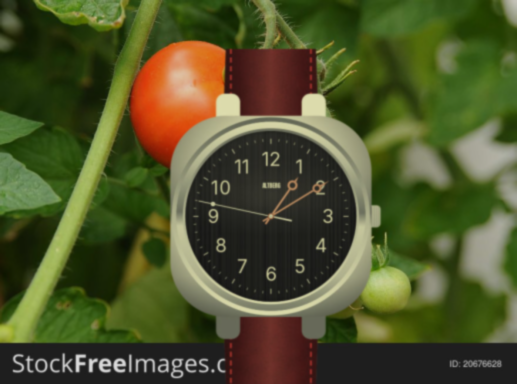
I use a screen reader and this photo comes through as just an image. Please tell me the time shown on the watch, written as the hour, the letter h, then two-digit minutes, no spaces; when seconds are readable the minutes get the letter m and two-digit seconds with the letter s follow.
1h09m47s
